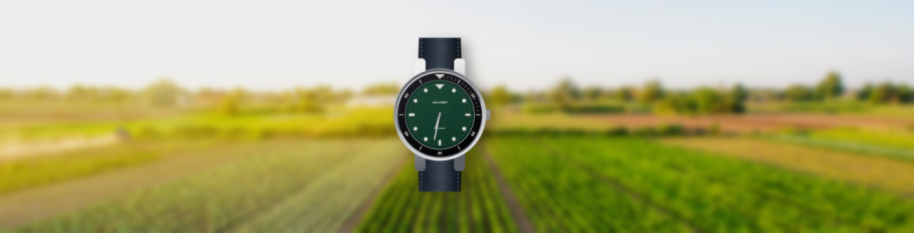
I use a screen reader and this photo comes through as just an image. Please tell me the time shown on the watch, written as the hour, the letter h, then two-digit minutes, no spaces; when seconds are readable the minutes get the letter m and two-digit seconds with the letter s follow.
6h32
